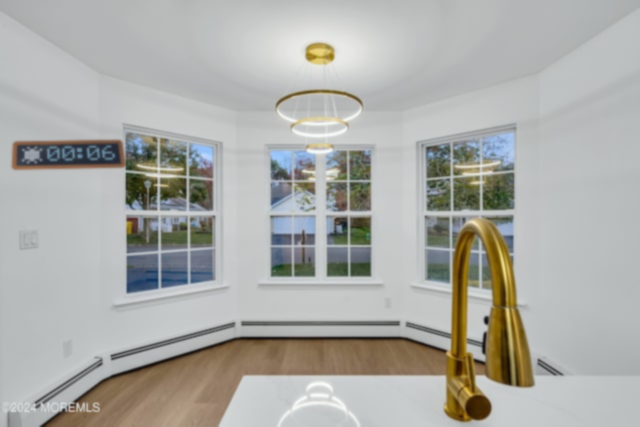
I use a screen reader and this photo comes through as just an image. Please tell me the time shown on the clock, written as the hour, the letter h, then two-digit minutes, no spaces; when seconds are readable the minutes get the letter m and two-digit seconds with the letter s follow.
0h06
